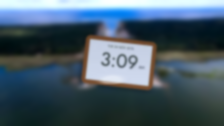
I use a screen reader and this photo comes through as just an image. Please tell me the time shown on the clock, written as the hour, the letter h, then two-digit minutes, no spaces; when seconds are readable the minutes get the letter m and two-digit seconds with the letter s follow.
3h09
